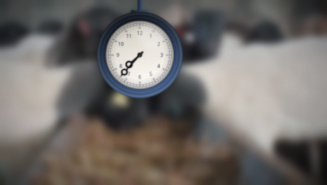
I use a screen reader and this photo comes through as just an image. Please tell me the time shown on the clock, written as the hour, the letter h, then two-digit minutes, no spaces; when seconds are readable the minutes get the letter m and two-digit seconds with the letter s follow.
7h37
